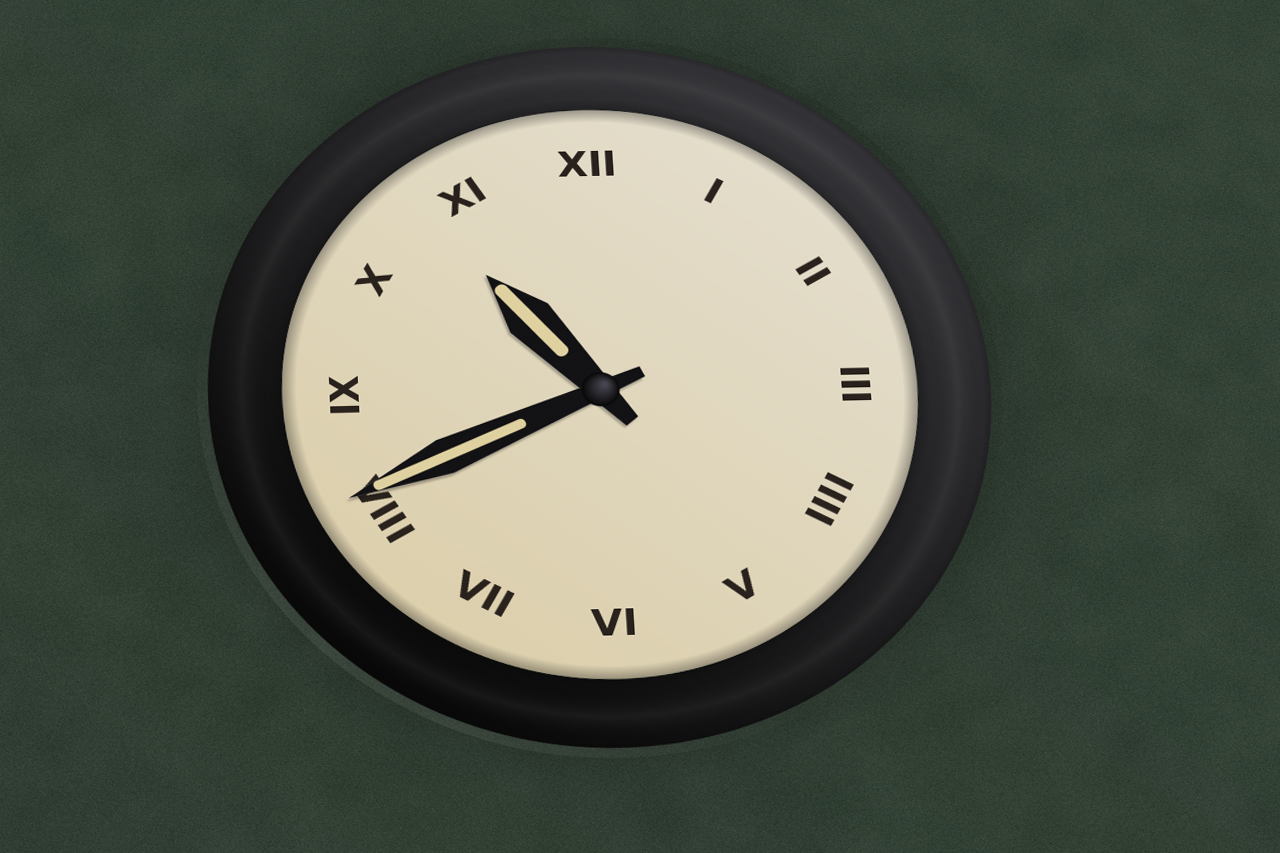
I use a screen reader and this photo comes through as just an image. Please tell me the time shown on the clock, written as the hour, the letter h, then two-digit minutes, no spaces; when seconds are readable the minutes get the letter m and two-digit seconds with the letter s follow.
10h41
